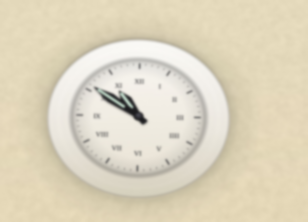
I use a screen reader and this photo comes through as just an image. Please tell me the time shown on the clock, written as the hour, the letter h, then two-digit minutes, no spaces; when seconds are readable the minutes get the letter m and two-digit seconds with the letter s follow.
10h51
